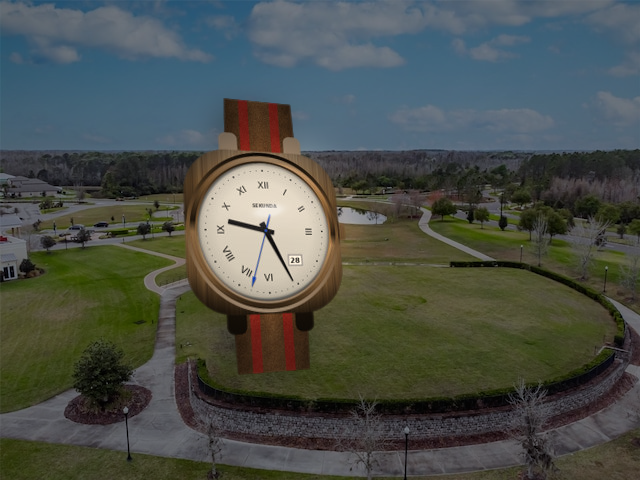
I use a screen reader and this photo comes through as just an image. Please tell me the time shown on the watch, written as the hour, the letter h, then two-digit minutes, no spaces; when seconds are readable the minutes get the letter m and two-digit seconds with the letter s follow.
9h25m33s
